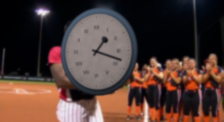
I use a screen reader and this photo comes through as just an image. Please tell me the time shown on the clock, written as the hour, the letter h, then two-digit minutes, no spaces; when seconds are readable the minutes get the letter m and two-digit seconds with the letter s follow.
1h18
